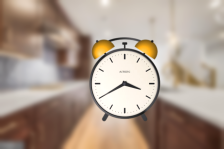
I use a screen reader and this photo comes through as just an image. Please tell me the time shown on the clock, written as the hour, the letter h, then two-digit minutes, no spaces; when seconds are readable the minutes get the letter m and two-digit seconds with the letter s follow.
3h40
